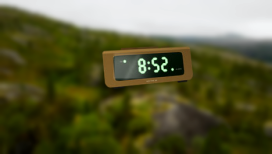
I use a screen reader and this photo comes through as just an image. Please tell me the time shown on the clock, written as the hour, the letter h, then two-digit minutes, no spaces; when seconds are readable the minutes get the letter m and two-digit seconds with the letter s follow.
8h52
